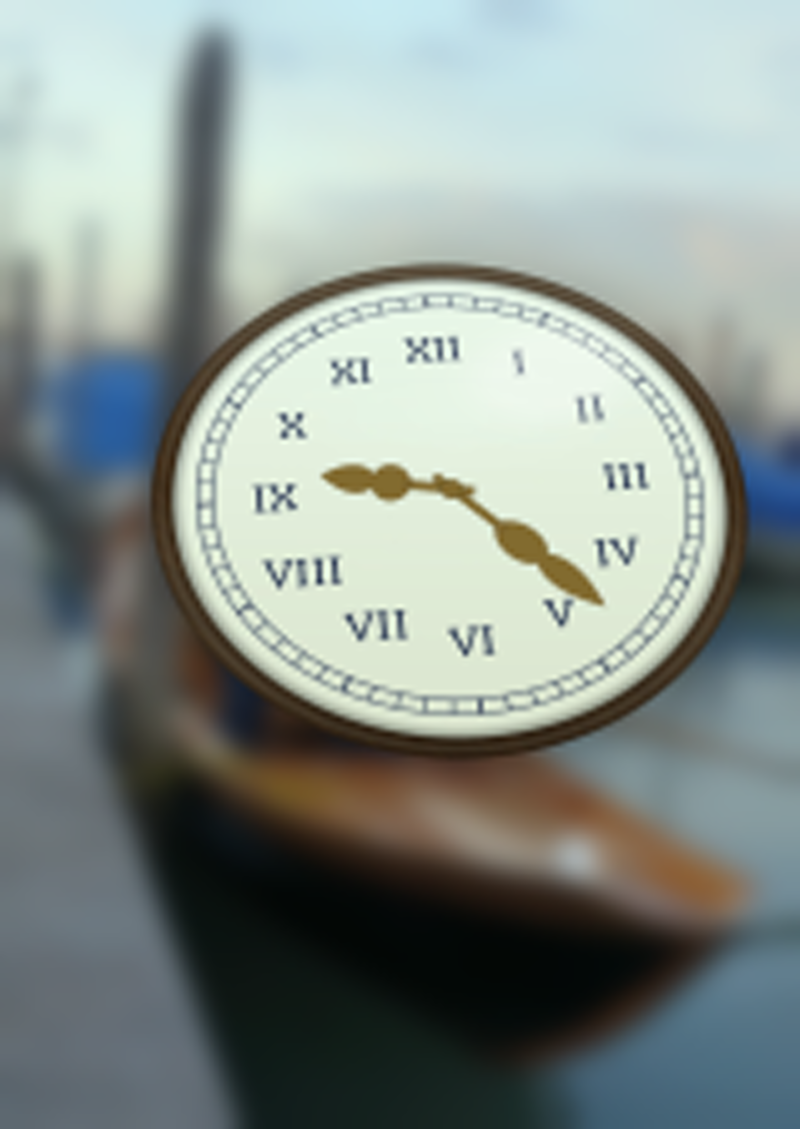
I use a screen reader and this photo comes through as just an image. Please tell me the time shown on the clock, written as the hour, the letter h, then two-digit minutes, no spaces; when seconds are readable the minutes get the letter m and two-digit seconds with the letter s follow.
9h23
